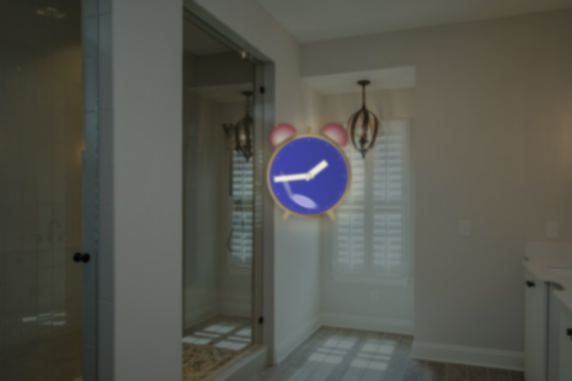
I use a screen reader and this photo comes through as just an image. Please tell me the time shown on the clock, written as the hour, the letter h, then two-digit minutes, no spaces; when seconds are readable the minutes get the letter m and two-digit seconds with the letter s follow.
1h44
